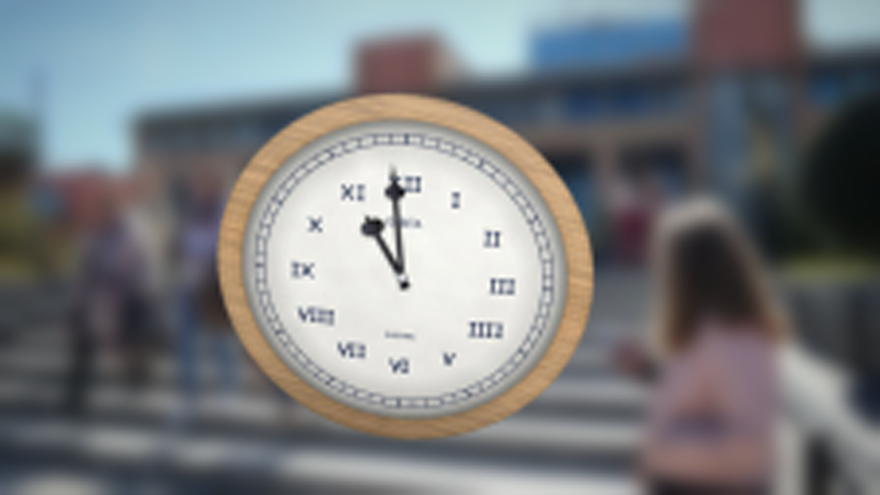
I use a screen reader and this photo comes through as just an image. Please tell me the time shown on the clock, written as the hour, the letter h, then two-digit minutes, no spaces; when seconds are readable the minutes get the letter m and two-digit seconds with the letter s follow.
10h59
